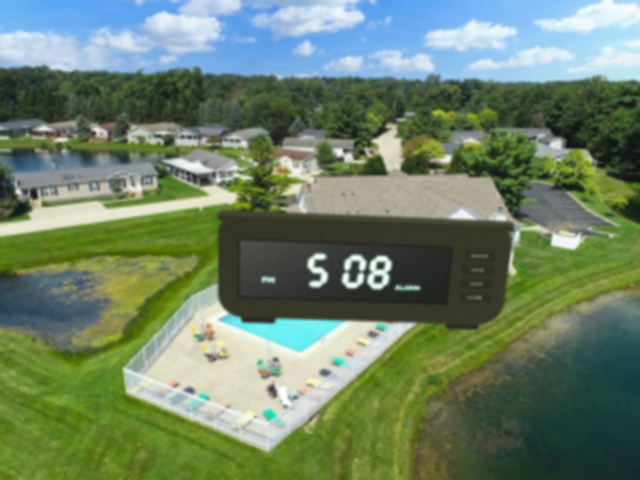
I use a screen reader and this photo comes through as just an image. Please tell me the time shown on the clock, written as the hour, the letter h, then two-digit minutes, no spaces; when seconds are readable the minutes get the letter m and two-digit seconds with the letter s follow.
5h08
